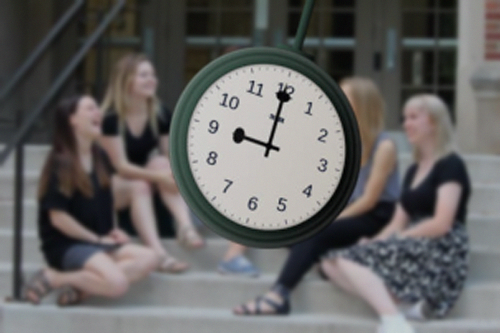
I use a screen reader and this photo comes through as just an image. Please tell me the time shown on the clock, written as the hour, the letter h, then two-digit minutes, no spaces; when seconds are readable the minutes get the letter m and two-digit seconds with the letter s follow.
9h00
